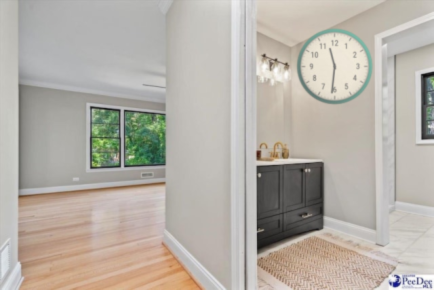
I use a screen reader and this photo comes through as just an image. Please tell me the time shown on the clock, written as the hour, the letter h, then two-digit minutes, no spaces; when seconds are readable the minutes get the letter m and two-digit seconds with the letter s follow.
11h31
